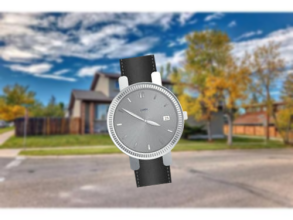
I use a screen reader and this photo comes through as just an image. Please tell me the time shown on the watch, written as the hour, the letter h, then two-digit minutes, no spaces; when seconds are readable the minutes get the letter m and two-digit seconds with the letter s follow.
3h51
